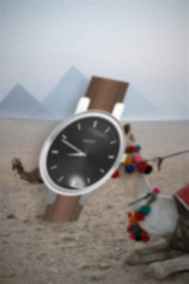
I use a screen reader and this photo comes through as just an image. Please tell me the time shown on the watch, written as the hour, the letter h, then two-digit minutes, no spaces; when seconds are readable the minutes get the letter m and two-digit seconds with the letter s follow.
8h49
